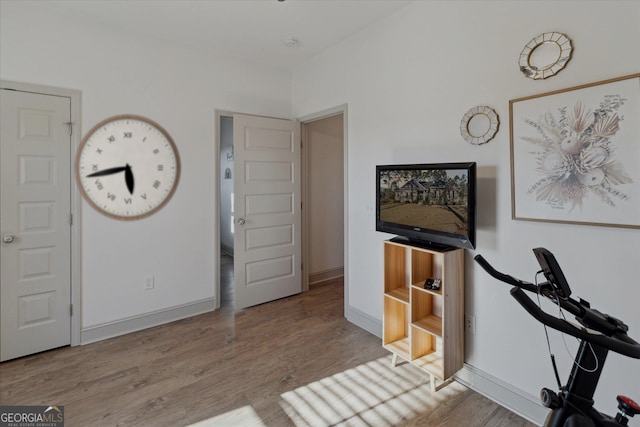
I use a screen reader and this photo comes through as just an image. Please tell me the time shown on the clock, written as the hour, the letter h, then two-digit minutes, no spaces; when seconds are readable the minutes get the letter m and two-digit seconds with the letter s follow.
5h43
